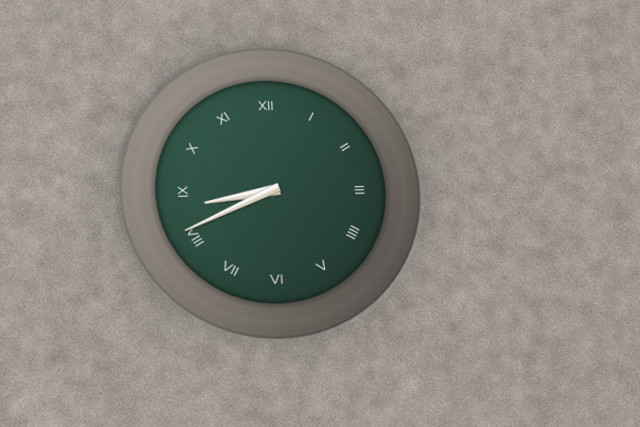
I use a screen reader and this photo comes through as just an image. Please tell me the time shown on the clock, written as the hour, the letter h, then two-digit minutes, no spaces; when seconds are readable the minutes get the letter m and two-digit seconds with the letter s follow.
8h41
